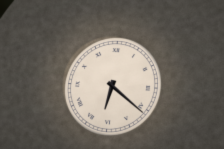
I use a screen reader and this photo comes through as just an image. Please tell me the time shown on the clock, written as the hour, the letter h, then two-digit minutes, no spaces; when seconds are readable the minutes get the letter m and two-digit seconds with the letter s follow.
6h21
